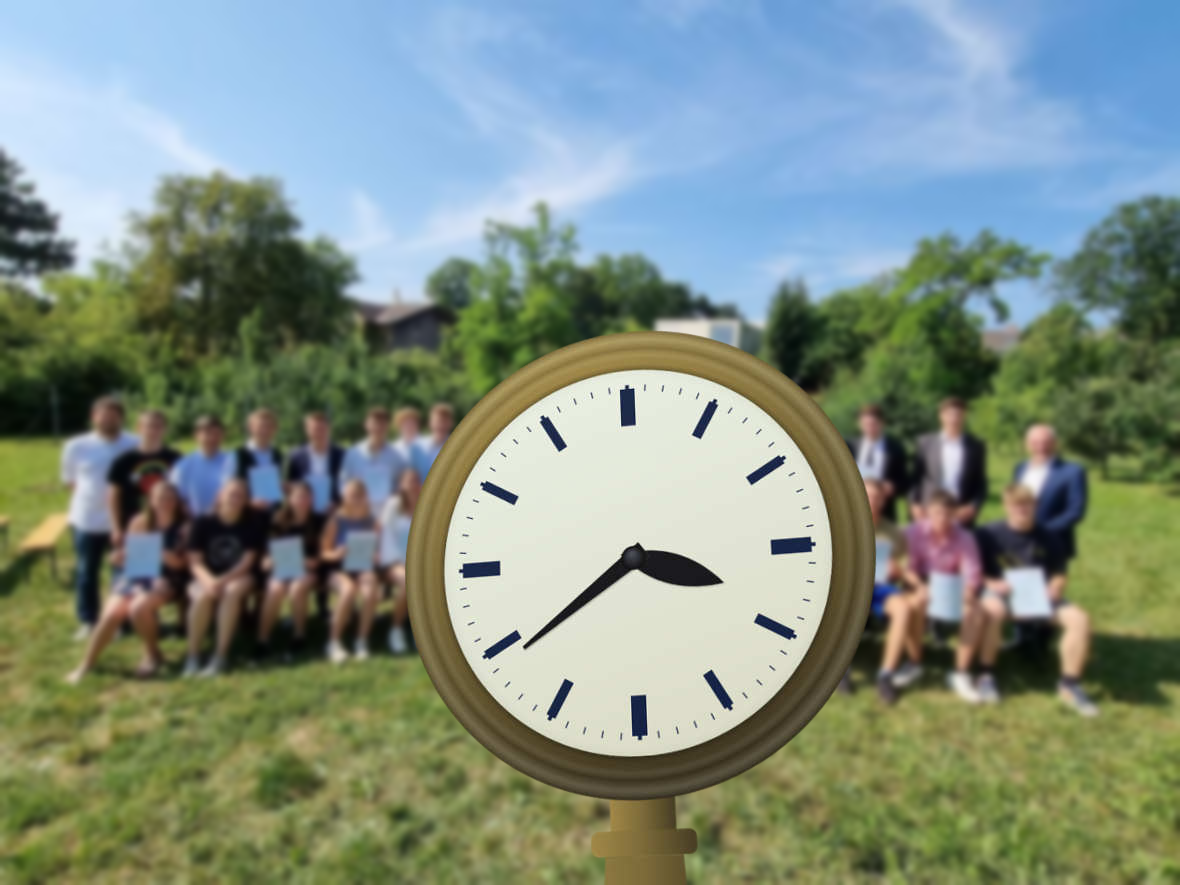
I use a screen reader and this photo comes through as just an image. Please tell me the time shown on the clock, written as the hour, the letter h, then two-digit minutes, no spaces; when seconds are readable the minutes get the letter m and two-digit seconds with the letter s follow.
3h39
